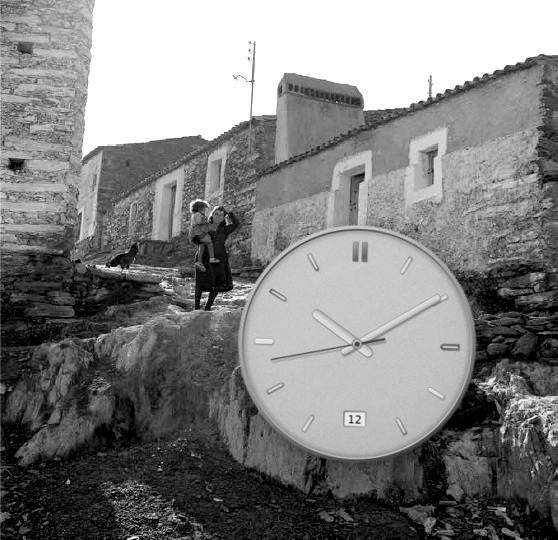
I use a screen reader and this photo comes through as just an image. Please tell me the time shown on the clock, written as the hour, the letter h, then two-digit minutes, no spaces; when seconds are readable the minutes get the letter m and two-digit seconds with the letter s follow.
10h09m43s
